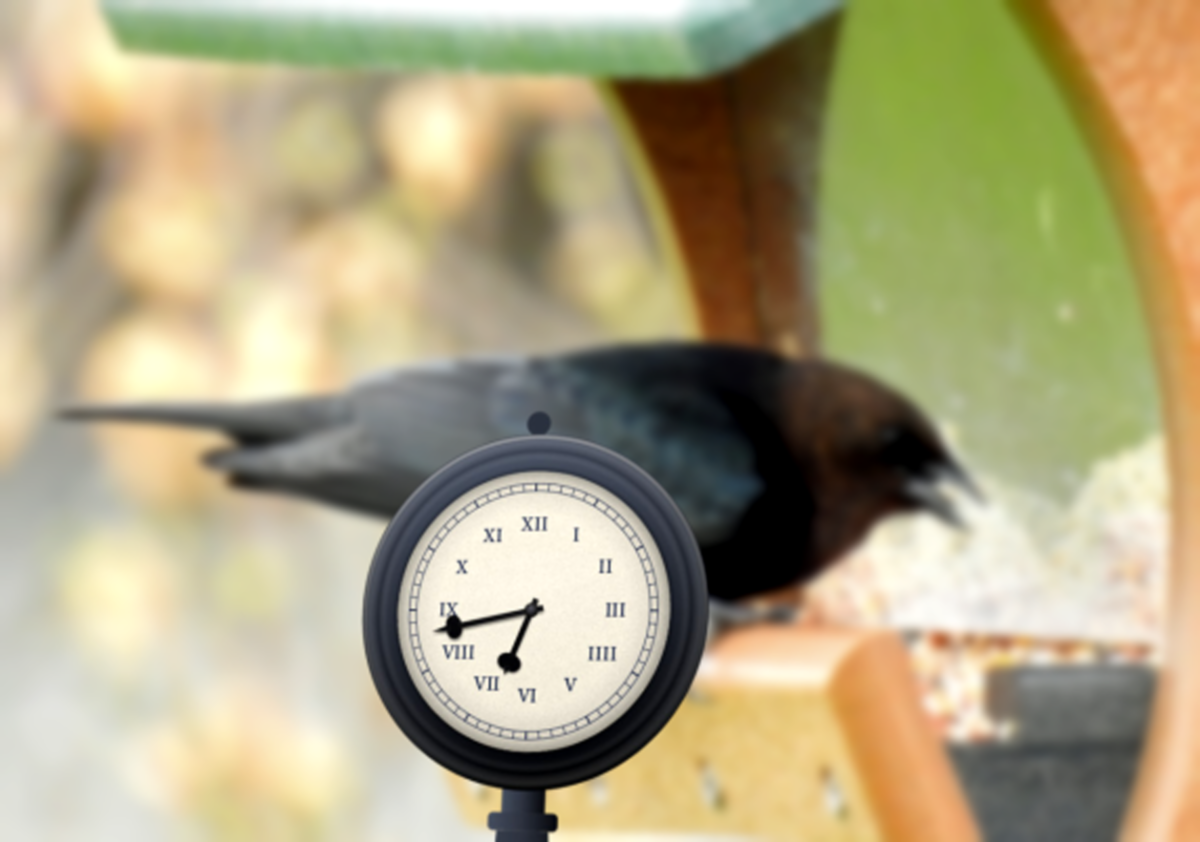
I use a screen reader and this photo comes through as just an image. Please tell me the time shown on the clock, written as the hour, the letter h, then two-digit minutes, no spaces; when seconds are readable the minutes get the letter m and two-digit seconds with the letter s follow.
6h43
